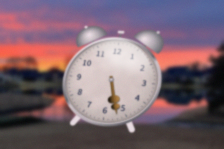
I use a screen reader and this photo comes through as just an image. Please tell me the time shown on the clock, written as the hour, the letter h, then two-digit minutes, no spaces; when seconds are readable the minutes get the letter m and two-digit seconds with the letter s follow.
5h27
